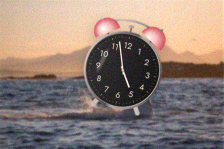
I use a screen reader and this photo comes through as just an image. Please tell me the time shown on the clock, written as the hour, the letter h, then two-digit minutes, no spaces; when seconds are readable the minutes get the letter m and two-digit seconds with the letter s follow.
4h57
